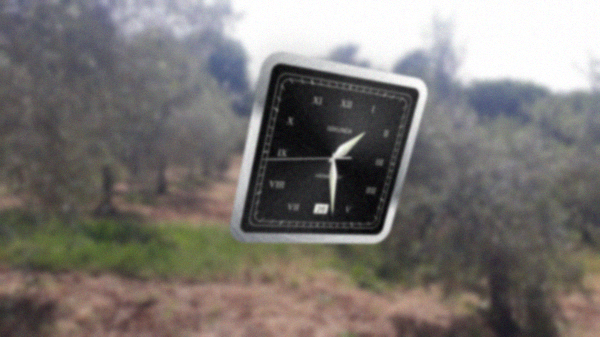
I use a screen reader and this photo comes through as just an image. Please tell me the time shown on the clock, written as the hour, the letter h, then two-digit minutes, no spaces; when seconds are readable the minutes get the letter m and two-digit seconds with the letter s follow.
1h27m44s
